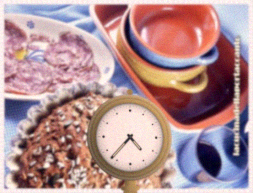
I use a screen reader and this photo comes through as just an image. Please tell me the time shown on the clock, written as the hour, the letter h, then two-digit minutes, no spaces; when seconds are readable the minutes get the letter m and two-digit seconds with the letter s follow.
4h37
